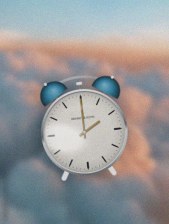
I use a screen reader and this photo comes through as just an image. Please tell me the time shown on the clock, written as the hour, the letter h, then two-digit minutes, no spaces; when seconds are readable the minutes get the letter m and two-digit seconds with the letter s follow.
2h00
